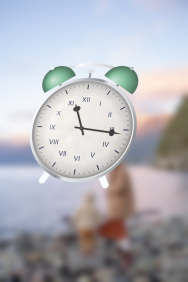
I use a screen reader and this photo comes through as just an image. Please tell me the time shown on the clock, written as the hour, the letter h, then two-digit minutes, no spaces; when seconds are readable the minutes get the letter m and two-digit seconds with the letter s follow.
11h16
